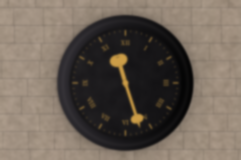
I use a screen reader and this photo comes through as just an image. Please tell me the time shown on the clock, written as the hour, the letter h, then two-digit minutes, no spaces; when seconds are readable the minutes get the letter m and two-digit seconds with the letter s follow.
11h27
